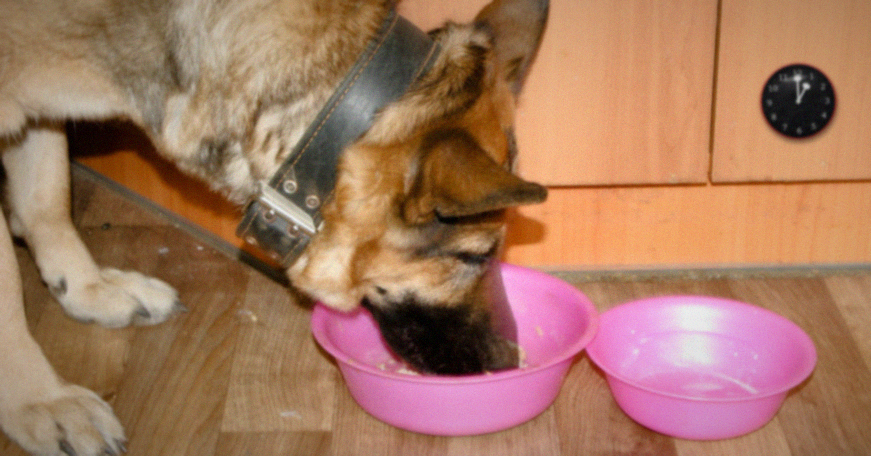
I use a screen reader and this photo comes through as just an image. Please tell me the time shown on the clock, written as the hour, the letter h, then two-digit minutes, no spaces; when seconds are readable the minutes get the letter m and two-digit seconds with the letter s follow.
1h00
